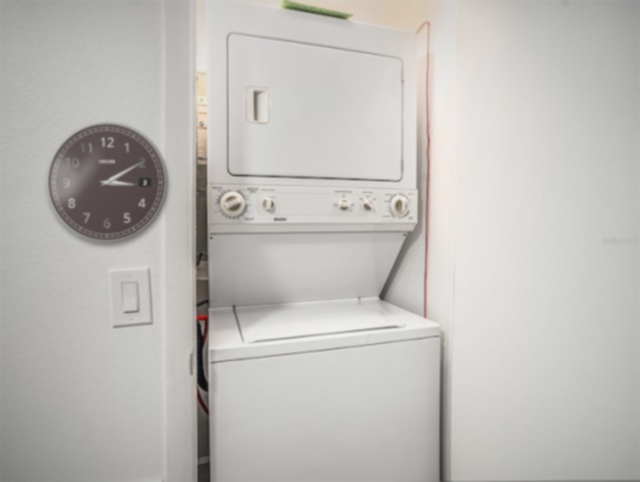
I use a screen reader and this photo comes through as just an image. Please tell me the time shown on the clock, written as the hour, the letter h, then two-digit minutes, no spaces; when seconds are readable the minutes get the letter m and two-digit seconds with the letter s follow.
3h10
